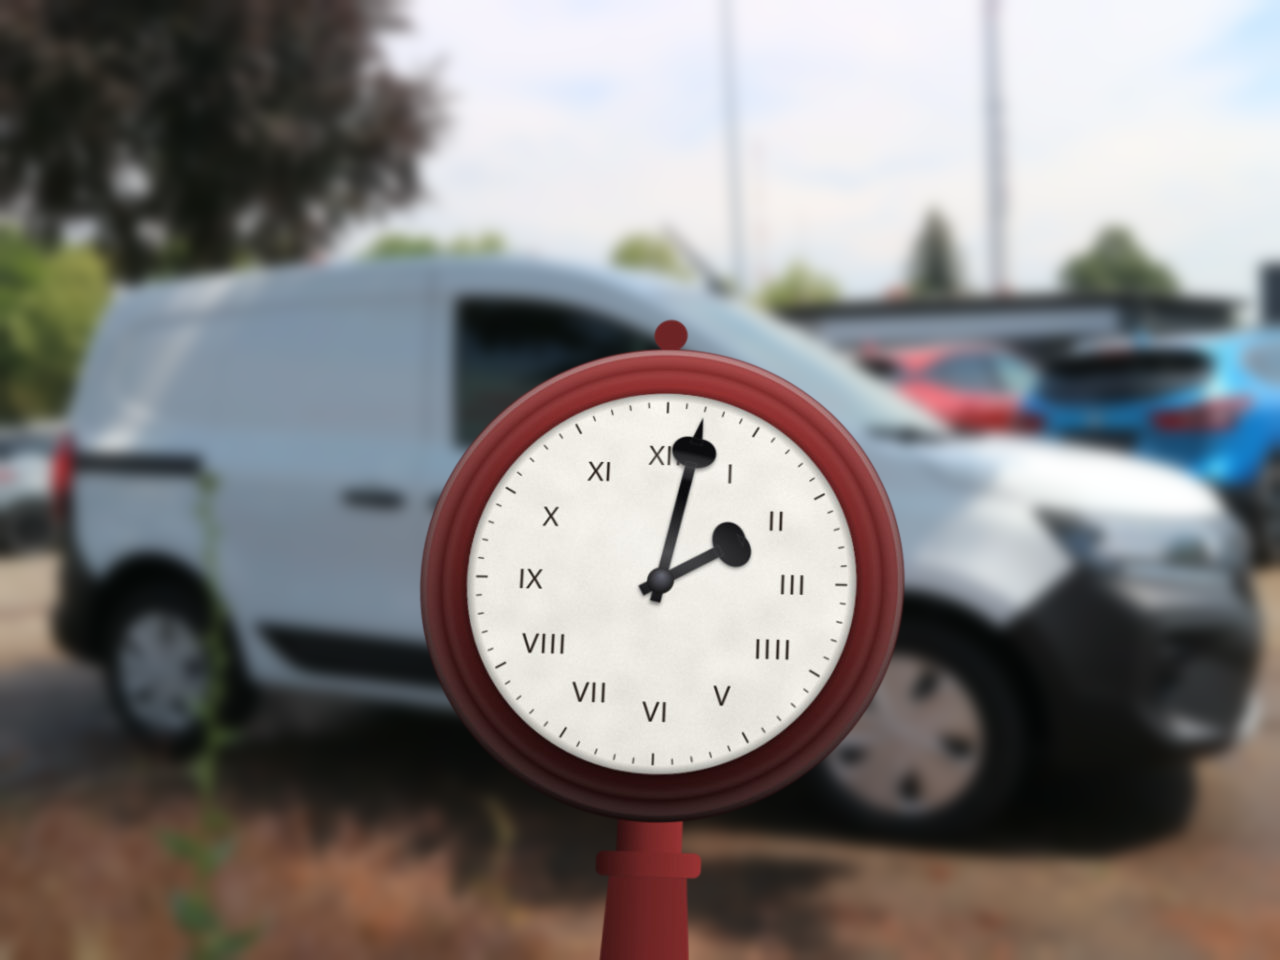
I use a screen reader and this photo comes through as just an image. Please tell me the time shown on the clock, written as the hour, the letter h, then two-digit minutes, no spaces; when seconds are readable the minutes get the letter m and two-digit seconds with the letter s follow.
2h02
